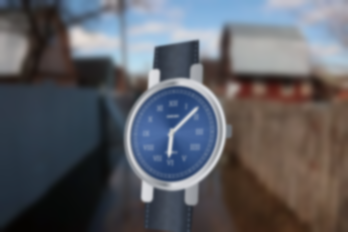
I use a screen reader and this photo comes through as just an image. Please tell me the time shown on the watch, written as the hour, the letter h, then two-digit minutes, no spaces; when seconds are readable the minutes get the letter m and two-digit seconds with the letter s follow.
6h08
